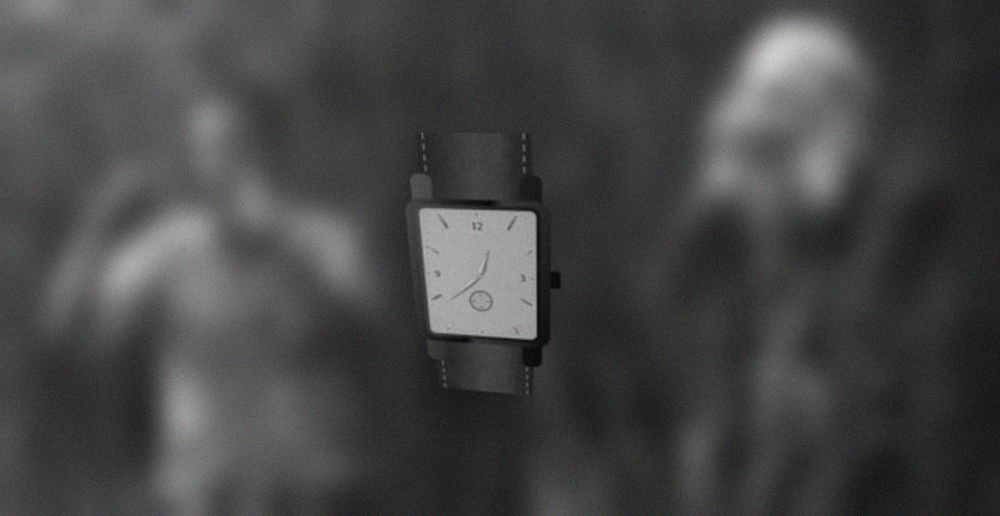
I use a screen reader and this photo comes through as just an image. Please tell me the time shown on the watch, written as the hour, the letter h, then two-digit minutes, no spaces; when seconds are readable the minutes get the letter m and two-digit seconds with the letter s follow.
12h38
